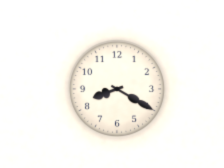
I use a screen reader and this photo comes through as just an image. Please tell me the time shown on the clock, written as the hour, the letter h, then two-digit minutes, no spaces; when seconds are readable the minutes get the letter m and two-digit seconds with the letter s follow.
8h20
